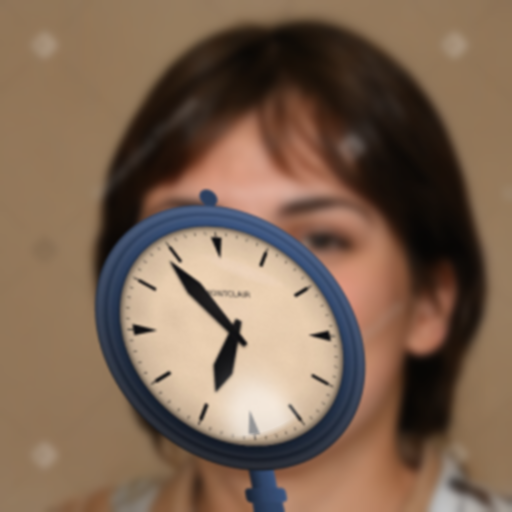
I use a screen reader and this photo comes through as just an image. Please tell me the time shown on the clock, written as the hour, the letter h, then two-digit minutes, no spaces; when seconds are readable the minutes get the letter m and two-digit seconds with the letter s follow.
6h54
